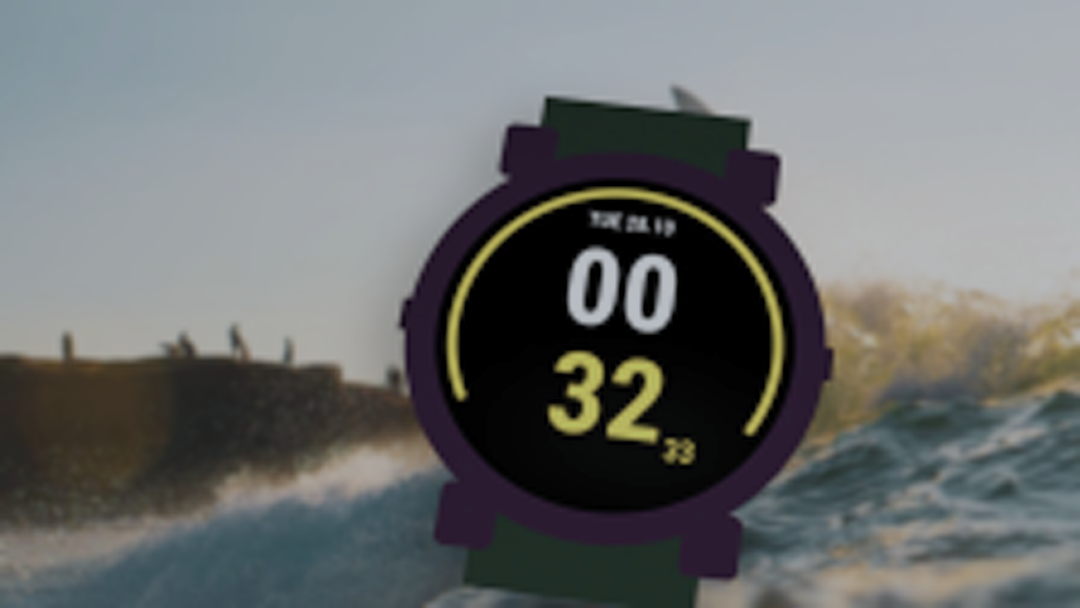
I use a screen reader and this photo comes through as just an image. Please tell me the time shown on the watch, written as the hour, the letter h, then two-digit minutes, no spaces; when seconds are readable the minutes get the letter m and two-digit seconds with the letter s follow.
0h32
